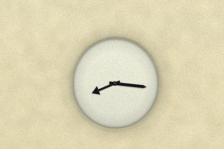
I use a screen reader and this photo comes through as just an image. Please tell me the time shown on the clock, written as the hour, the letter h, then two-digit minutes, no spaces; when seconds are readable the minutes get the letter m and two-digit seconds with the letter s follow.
8h16
